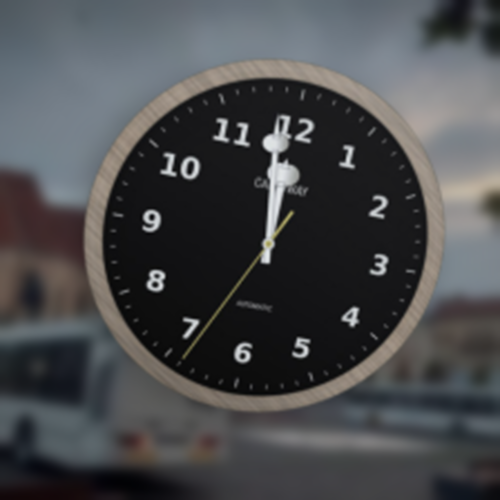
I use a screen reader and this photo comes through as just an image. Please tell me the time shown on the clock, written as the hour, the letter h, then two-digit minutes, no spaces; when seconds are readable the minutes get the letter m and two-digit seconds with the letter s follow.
11h58m34s
